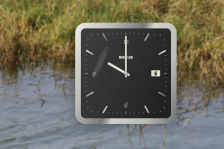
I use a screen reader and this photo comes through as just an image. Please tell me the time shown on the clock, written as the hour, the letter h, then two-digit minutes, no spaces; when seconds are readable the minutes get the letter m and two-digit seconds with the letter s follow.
10h00
